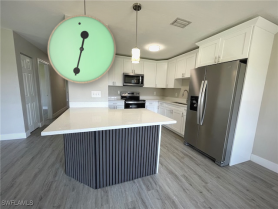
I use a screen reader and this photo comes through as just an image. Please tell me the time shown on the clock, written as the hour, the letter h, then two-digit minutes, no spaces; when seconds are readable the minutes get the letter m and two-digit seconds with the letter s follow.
12h33
